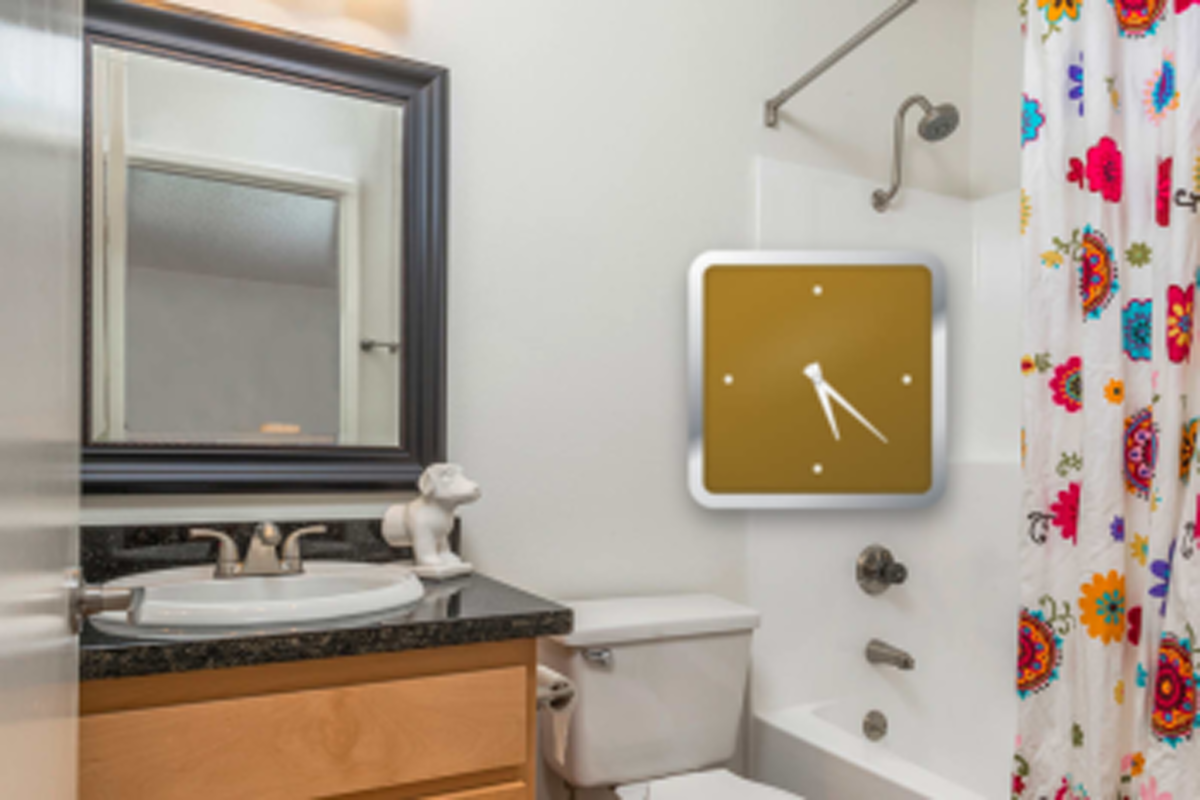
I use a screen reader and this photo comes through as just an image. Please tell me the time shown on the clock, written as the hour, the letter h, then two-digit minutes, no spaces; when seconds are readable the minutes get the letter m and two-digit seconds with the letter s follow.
5h22
